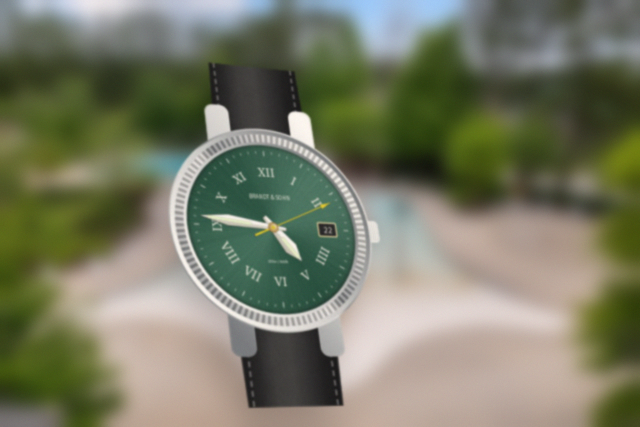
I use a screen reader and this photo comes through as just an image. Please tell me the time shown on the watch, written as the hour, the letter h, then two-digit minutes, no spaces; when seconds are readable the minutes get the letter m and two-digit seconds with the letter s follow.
4h46m11s
